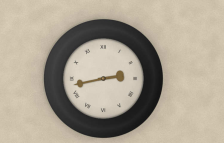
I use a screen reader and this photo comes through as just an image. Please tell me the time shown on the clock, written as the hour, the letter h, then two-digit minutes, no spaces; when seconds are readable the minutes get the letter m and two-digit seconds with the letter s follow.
2h43
